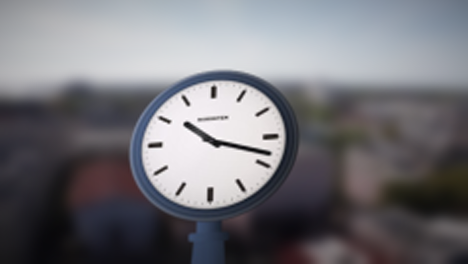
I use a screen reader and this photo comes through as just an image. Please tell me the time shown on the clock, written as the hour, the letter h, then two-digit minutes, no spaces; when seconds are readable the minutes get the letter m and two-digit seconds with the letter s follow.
10h18
